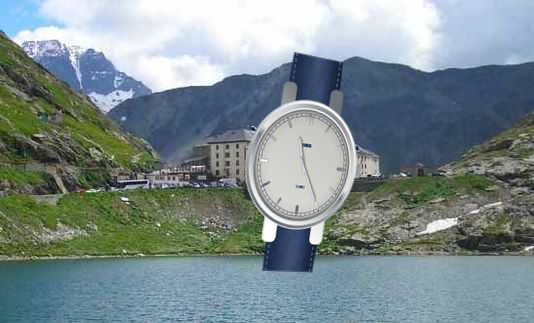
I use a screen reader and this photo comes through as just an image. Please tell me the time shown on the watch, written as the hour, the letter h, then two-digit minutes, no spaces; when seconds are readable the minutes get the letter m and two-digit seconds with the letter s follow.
11h25
